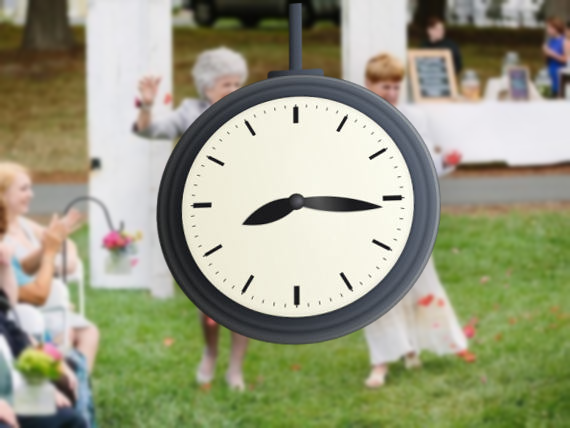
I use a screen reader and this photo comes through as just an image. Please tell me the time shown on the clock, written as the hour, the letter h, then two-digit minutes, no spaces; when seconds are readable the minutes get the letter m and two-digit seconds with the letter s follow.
8h16
